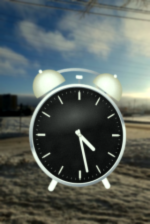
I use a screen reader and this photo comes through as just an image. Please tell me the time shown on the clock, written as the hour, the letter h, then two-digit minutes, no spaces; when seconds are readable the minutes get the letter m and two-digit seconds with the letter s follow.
4h28
